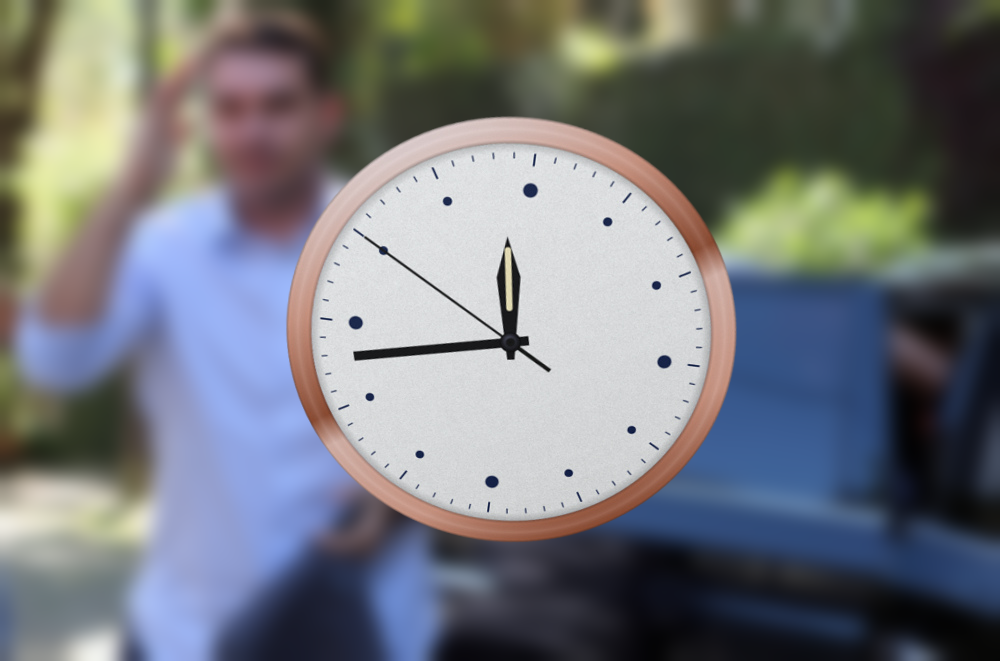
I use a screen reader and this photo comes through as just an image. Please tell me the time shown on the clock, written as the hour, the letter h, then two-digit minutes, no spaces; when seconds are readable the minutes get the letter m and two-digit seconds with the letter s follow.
11h42m50s
